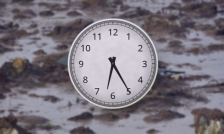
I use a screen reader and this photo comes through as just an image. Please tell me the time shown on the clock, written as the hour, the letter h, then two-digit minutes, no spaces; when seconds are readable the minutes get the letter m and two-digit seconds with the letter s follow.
6h25
